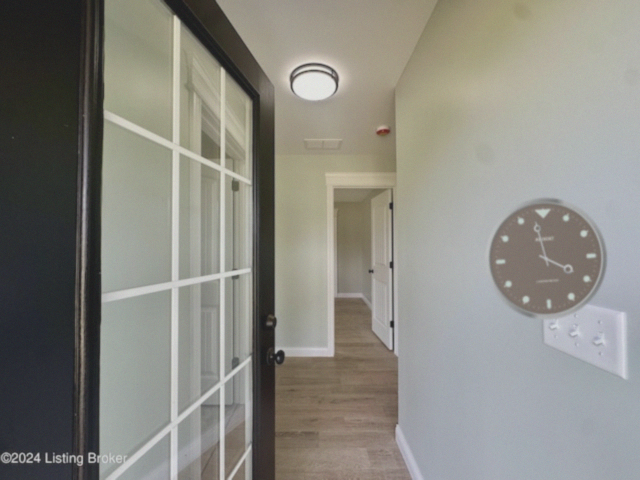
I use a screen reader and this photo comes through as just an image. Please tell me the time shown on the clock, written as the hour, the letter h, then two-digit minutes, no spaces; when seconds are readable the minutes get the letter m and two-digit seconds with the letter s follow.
3h58
